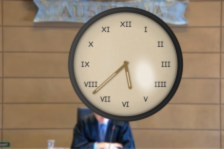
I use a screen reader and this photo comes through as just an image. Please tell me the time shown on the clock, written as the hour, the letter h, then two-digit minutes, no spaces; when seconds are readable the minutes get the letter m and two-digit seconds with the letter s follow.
5h38
